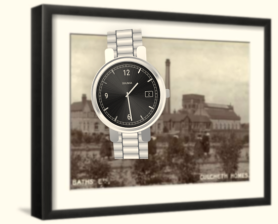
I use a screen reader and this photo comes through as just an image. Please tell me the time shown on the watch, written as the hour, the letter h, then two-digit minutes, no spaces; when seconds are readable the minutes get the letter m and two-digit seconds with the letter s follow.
1h29
